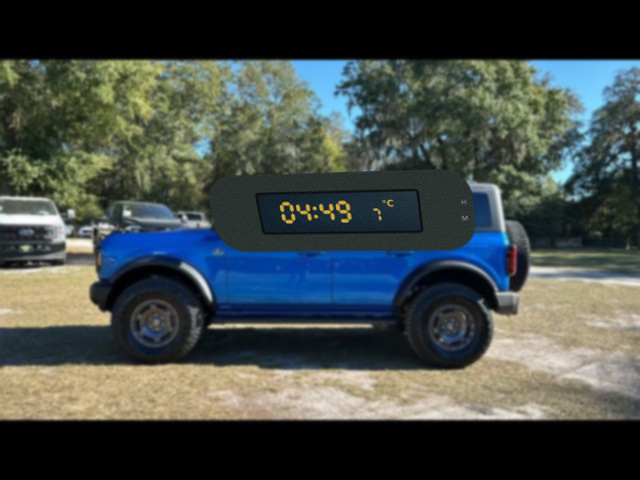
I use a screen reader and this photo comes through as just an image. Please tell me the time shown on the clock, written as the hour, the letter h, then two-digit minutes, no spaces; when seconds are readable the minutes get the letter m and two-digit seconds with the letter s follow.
4h49
